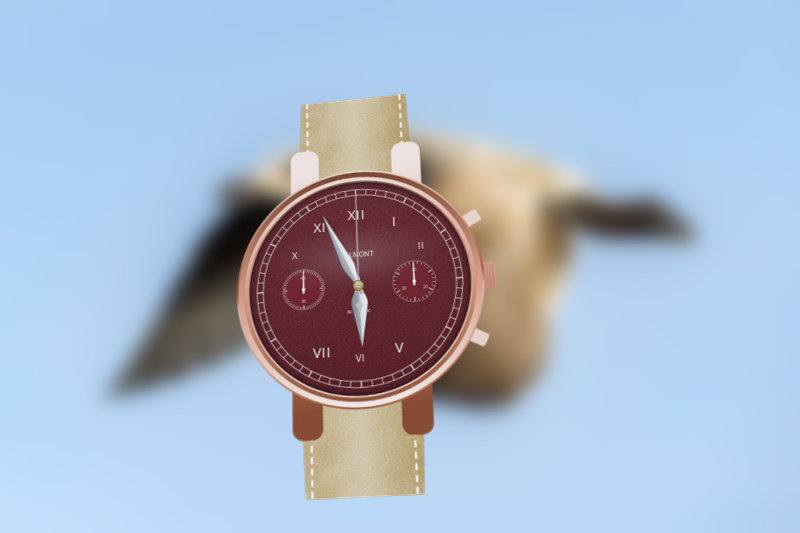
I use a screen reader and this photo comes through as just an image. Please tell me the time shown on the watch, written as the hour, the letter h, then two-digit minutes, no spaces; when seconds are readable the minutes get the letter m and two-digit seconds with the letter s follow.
5h56
